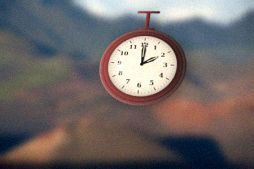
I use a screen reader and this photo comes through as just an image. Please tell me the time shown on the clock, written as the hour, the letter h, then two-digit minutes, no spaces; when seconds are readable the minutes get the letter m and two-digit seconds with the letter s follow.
2h00
